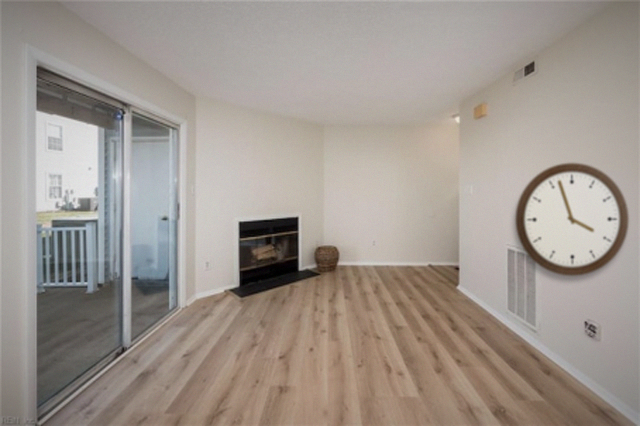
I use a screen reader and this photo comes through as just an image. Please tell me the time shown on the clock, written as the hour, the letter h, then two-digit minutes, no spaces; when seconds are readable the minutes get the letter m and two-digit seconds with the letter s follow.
3h57
